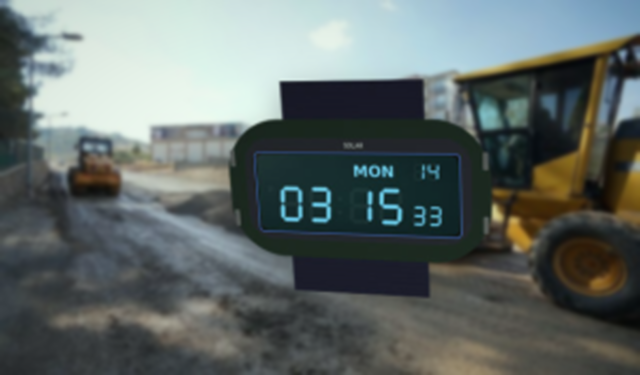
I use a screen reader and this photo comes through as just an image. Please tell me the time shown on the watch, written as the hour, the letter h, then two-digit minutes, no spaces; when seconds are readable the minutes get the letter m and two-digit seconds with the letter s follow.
3h15m33s
